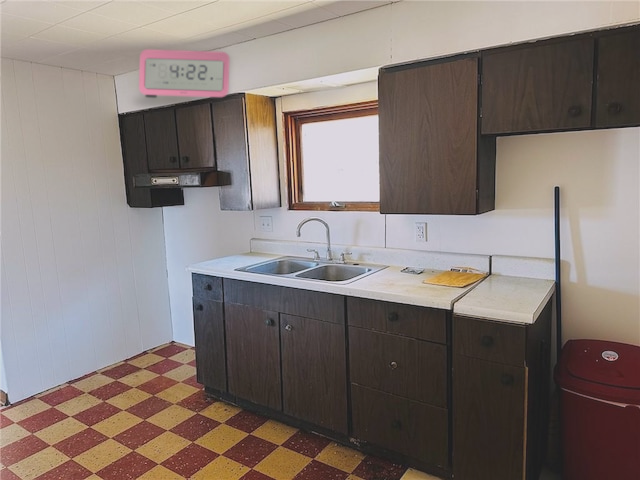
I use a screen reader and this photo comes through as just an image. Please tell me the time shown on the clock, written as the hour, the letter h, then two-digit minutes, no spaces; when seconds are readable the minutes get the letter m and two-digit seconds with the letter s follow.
4h22
